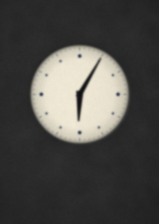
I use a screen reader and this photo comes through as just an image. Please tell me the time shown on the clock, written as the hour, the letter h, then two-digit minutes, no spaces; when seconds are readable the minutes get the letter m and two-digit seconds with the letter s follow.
6h05
